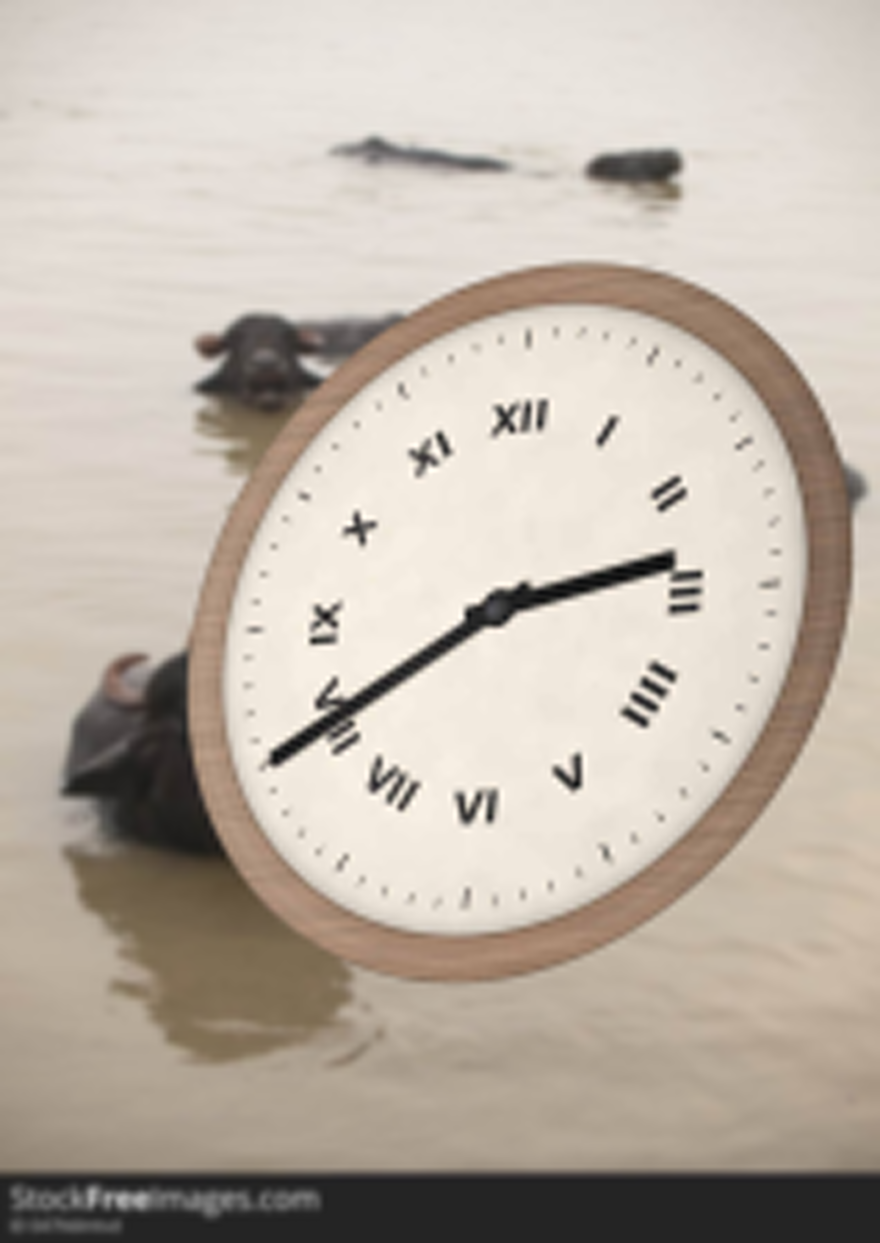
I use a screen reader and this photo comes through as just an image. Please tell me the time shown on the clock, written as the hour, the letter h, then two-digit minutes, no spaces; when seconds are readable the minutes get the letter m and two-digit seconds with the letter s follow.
2h40
